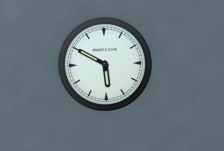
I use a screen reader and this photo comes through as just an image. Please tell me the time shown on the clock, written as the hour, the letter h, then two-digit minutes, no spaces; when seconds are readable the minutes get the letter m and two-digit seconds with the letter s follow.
5h50
